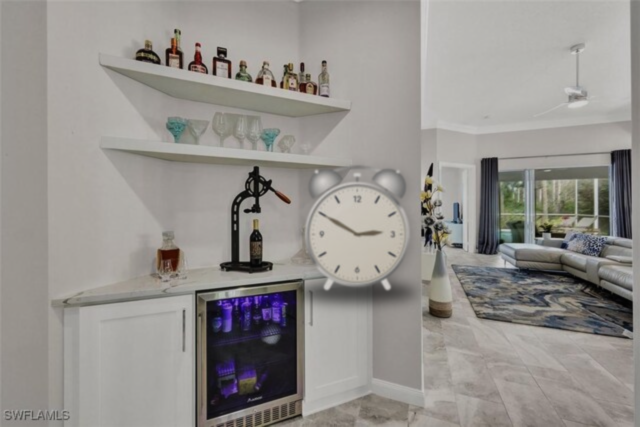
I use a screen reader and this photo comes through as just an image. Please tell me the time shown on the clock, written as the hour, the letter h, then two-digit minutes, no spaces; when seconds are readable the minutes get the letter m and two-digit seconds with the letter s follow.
2h50
